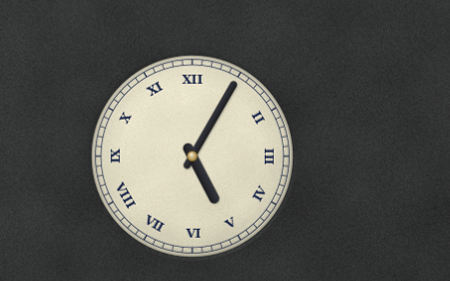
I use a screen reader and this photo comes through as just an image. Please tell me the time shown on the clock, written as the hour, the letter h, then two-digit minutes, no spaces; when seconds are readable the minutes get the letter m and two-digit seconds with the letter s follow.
5h05
